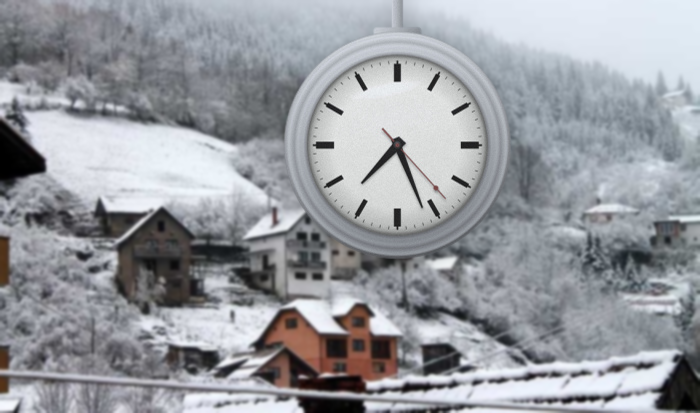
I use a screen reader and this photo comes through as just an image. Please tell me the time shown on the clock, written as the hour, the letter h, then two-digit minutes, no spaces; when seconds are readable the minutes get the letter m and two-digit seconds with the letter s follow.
7h26m23s
